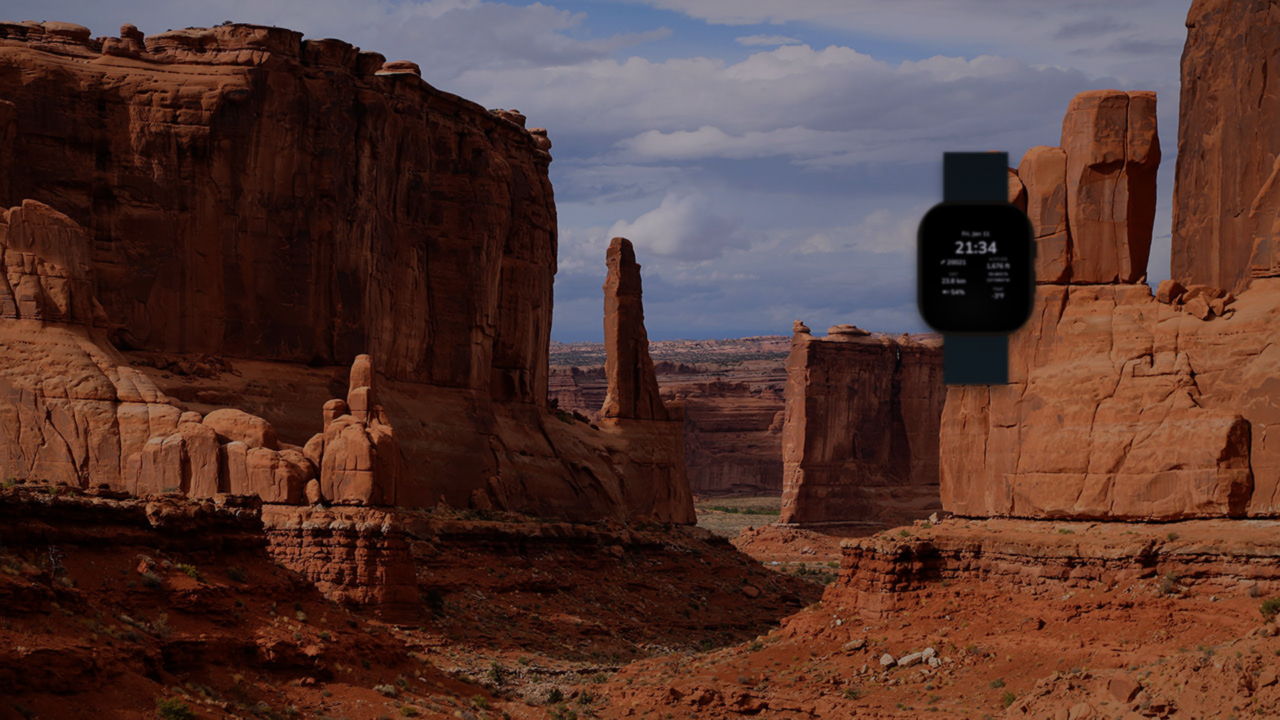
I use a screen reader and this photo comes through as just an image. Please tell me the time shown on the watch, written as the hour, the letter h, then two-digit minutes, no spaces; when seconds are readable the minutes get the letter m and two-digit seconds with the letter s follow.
21h34
